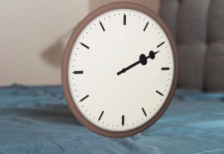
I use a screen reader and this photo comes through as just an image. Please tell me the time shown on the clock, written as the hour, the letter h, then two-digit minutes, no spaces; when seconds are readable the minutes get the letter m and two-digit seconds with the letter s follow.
2h11
